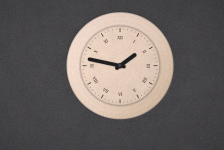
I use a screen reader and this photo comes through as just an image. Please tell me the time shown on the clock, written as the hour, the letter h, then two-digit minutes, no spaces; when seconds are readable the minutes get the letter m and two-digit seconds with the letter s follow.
1h47
